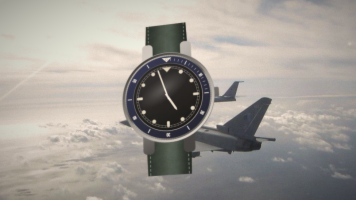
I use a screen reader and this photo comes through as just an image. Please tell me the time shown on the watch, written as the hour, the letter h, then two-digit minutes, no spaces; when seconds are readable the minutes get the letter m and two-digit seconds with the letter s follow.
4h57
